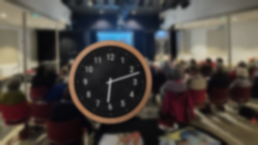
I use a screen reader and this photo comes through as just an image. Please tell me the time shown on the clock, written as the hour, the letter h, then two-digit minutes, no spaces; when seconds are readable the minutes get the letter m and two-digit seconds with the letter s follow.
6h12
